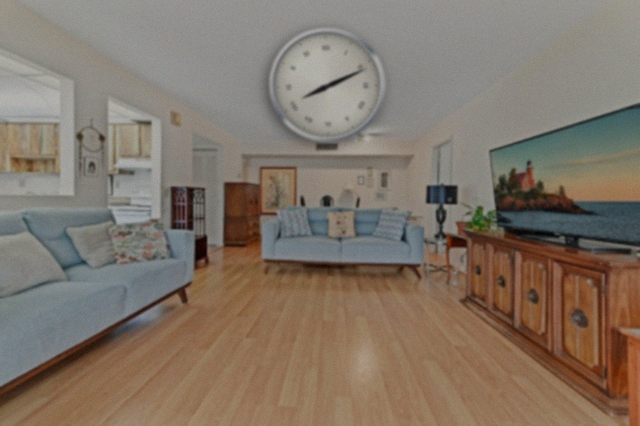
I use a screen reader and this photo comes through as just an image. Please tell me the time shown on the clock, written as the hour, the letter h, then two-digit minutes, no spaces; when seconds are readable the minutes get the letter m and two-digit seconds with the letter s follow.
8h11
